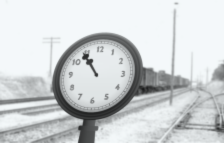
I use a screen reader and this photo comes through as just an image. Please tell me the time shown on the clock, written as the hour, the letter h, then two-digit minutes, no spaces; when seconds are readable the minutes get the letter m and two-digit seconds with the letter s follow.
10h54
